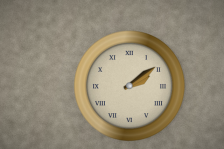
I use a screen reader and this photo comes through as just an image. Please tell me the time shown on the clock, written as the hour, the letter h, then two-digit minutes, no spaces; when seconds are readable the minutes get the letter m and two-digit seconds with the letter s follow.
2h09
